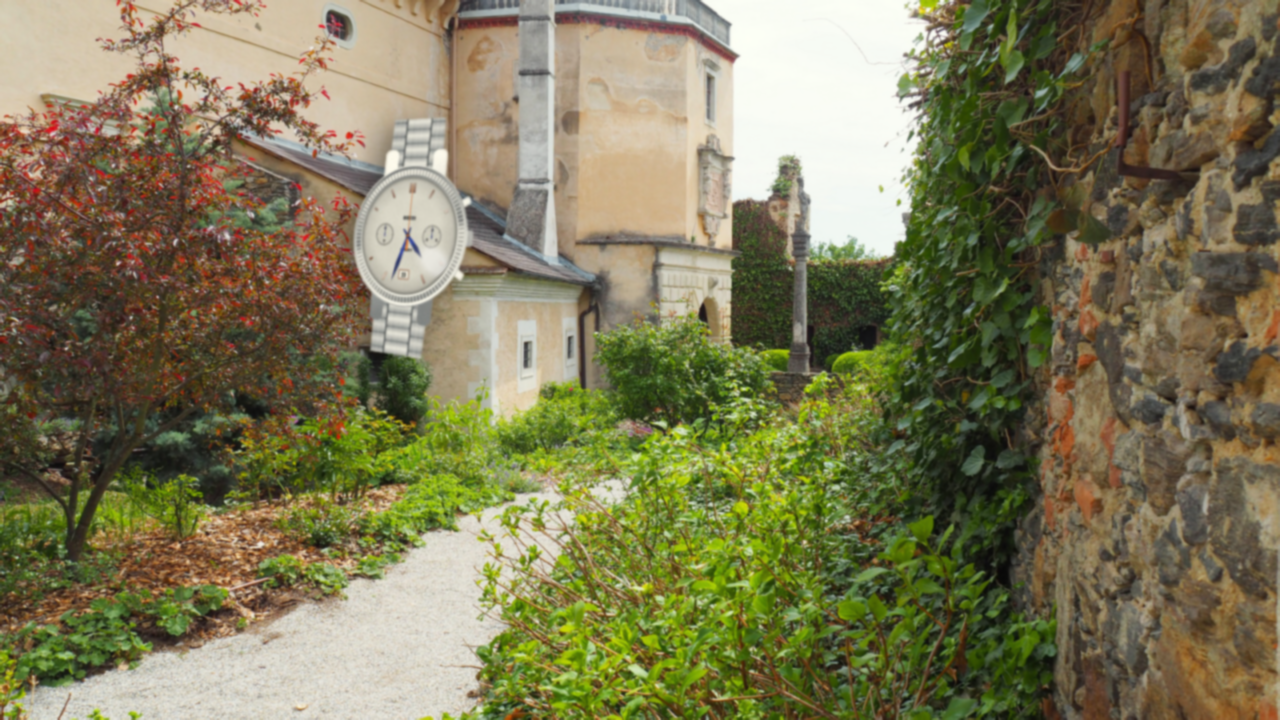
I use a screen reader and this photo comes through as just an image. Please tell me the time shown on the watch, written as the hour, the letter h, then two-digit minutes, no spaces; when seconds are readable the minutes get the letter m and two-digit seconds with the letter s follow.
4h33
